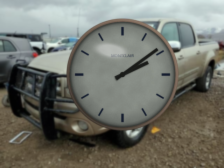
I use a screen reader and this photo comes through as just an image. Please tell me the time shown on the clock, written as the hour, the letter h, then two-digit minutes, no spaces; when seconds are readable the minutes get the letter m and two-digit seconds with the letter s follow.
2h09
